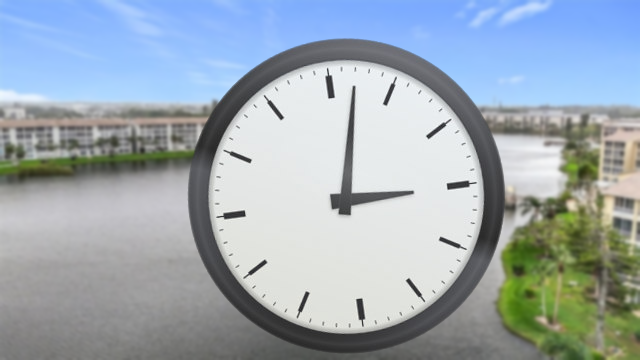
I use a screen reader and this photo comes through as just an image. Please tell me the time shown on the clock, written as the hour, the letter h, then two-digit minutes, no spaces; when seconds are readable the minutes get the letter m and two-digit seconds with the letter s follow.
3h02
